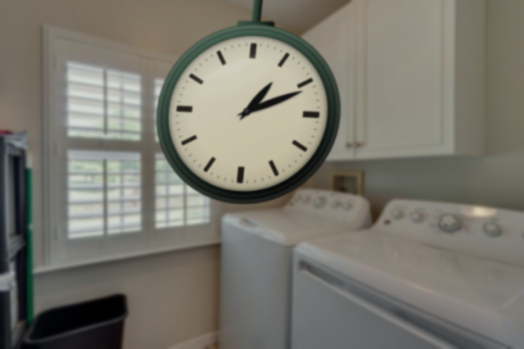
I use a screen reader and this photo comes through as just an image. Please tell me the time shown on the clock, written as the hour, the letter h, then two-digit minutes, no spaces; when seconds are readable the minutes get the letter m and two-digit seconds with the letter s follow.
1h11
